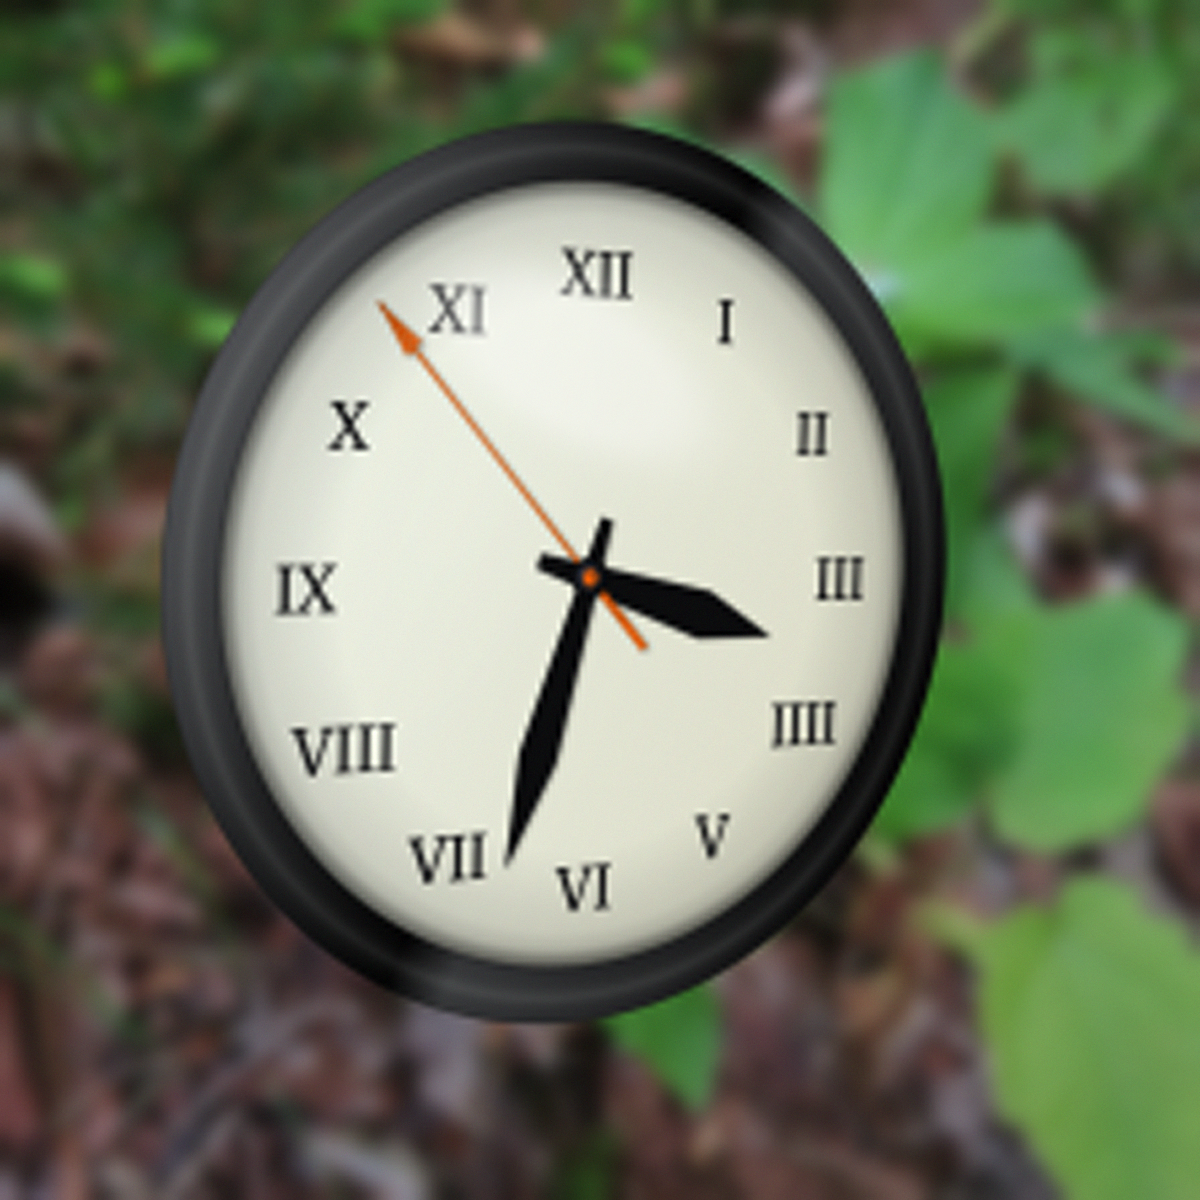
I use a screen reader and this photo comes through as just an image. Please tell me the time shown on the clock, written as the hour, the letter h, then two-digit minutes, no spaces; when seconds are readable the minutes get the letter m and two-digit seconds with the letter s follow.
3h32m53s
